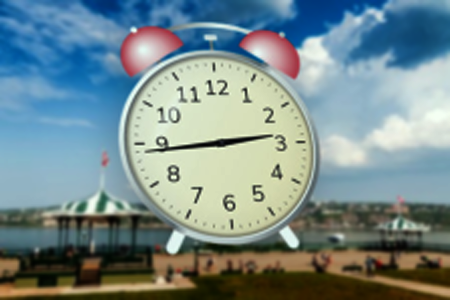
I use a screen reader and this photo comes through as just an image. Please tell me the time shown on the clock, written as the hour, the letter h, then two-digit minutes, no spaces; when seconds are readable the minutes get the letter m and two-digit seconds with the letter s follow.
2h44
